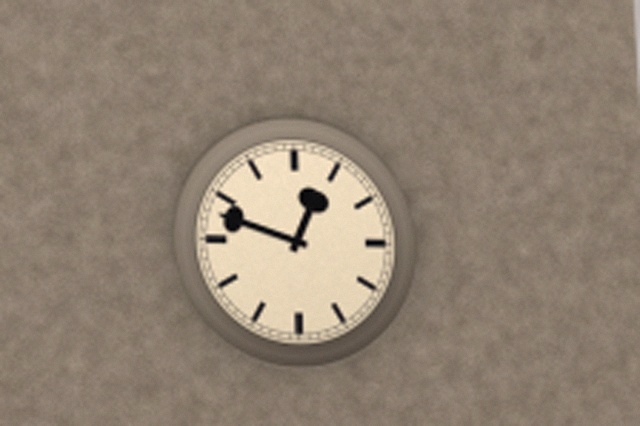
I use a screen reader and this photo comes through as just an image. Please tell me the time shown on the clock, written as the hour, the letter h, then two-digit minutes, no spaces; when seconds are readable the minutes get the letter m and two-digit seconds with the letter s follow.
12h48
